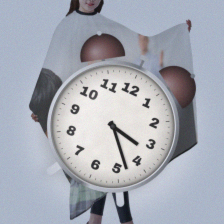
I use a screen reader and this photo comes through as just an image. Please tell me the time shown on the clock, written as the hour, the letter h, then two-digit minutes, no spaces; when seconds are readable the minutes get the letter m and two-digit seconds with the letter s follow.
3h23
